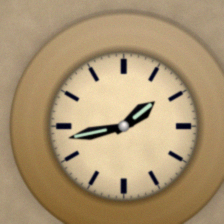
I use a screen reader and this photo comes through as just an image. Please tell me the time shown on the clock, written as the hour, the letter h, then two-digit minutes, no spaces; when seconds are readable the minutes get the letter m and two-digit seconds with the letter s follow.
1h43
